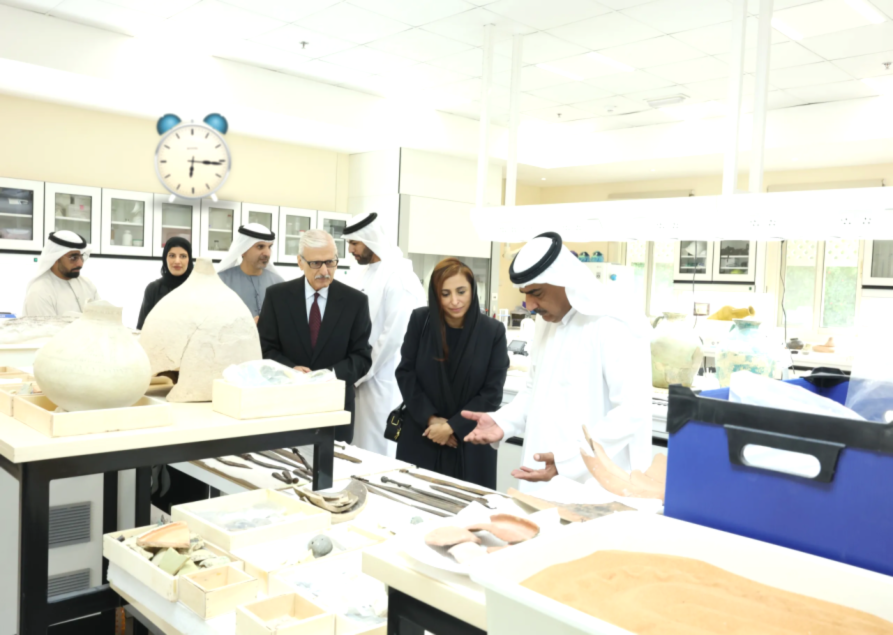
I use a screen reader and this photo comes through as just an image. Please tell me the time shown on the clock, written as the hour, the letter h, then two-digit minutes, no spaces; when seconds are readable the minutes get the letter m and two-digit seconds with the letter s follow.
6h16
